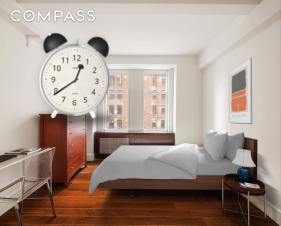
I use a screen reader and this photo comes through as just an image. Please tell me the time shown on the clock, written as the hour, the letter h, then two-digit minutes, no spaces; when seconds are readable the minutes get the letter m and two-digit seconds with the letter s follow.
12h39
